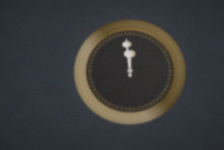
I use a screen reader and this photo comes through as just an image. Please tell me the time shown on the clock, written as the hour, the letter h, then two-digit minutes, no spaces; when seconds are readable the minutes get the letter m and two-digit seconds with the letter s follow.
11h59
